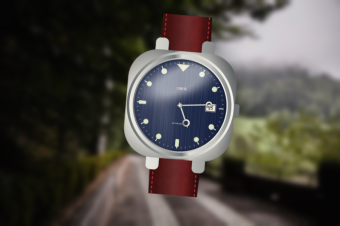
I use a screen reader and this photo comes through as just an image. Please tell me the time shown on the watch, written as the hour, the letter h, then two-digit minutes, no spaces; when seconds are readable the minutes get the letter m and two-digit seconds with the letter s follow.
5h14
